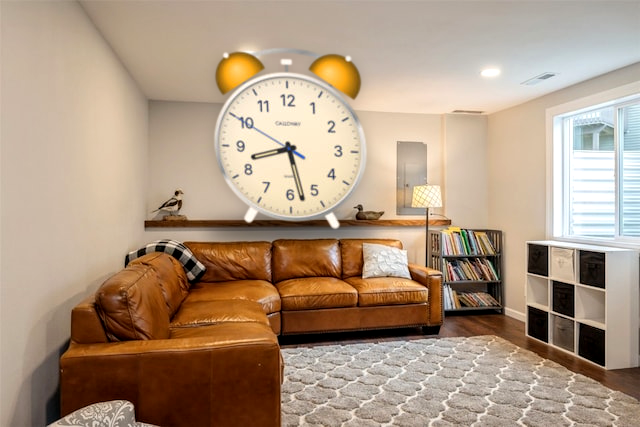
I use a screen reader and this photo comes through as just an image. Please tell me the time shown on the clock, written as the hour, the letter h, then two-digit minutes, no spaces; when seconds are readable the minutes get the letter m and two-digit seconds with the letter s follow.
8h27m50s
